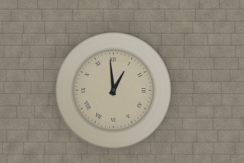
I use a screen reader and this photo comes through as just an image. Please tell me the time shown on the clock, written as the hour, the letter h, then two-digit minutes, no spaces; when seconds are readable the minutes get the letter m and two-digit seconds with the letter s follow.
12h59
